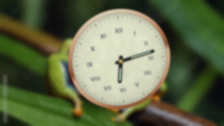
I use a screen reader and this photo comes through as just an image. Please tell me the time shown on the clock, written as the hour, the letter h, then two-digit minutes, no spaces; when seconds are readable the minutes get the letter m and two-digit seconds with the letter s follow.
6h13
